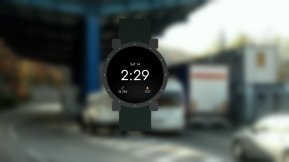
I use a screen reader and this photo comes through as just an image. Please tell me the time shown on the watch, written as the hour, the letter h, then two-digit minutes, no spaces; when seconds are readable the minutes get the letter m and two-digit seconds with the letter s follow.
2h29
